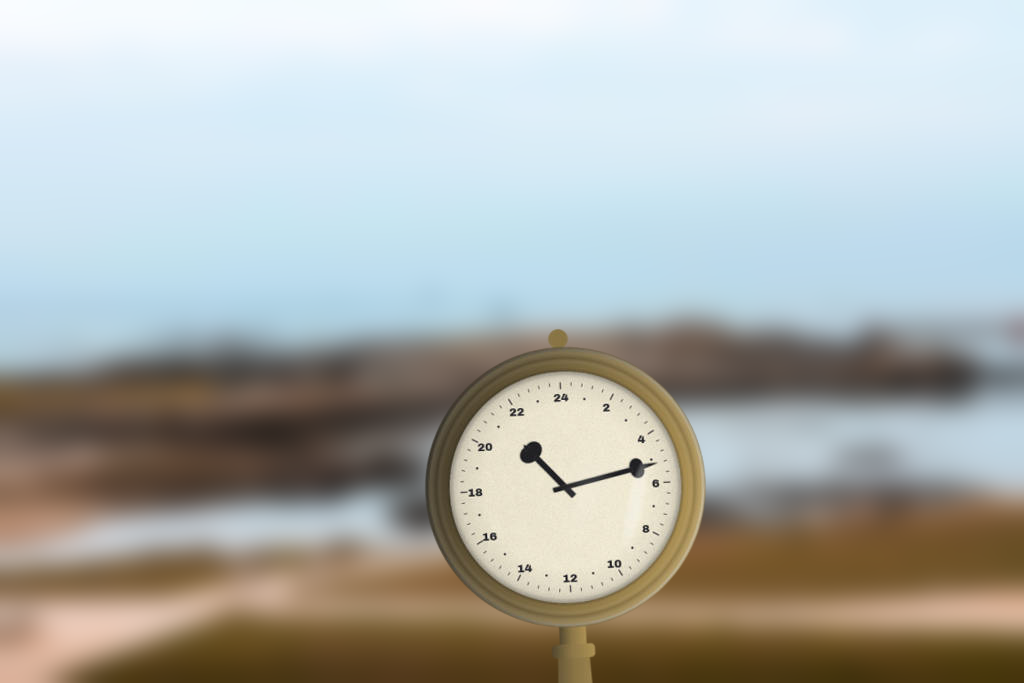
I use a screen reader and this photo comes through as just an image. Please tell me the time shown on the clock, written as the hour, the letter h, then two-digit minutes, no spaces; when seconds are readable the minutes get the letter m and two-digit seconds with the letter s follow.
21h13
